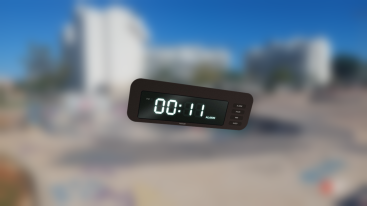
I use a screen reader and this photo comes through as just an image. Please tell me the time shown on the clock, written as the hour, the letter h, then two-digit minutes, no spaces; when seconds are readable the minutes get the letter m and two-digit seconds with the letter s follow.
0h11
